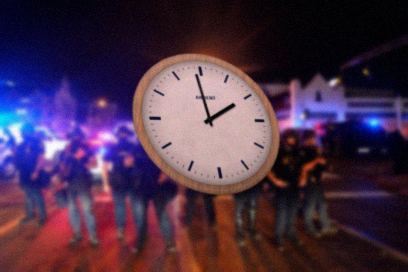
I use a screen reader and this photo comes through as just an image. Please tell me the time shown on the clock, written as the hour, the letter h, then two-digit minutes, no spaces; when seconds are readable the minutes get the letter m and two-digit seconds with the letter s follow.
1h59
